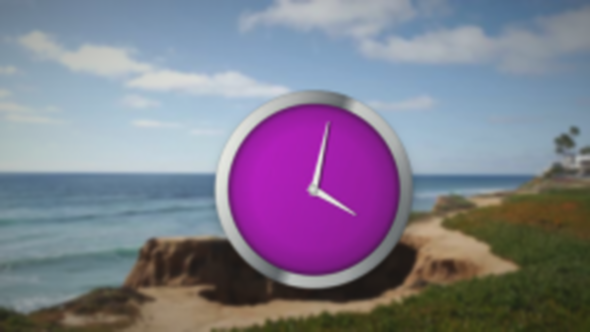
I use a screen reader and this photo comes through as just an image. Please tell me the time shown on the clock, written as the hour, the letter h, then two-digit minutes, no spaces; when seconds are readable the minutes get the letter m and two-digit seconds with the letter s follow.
4h02
